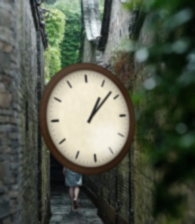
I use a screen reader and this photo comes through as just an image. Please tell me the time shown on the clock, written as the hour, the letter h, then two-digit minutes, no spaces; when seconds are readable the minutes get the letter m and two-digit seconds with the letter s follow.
1h08
